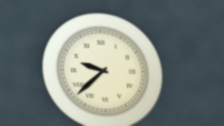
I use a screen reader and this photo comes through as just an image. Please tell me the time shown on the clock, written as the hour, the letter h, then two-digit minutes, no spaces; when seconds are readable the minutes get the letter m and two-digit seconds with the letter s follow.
9h38
